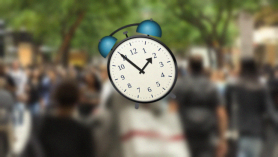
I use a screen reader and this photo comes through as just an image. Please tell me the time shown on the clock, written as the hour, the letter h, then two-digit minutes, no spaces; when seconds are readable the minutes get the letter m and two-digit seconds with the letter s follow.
1h55
